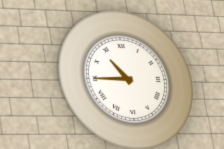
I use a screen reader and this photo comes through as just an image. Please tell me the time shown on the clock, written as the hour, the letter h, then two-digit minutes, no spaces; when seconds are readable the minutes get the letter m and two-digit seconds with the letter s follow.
10h45
